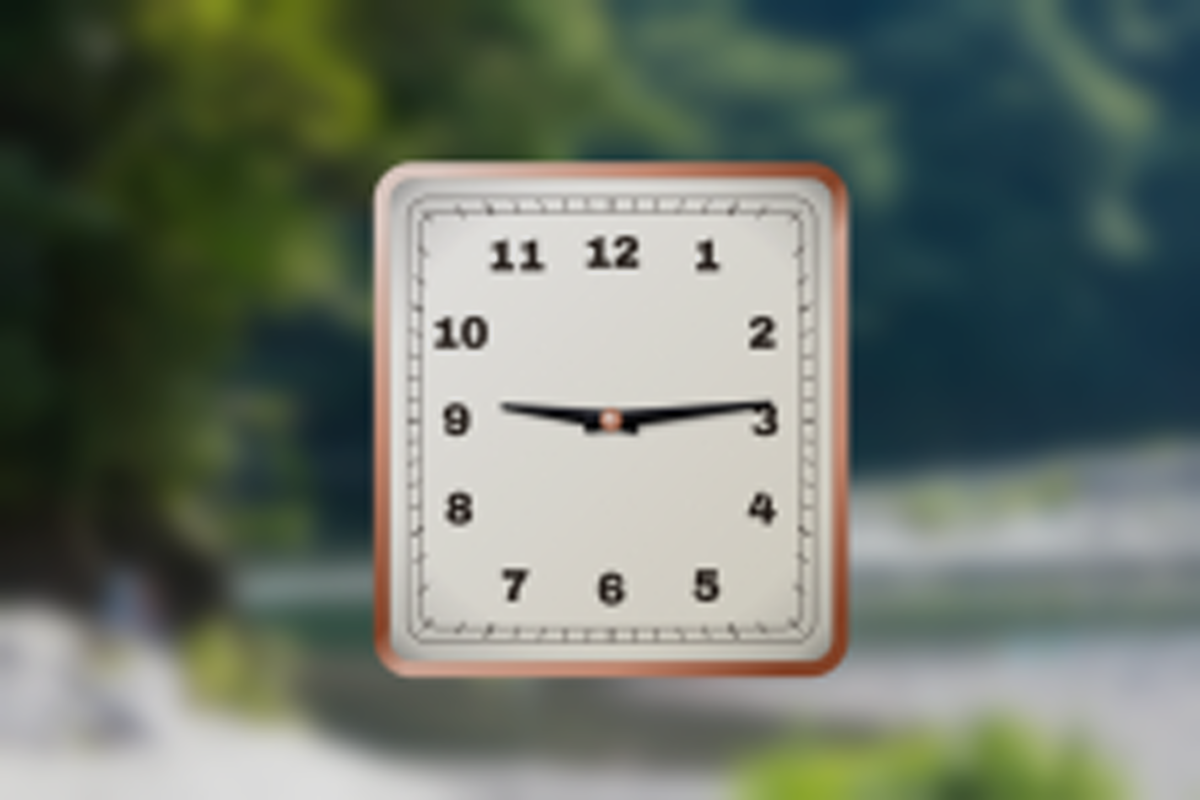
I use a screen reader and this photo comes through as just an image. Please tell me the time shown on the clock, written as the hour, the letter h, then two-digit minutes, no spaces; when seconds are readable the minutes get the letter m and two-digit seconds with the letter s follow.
9h14
